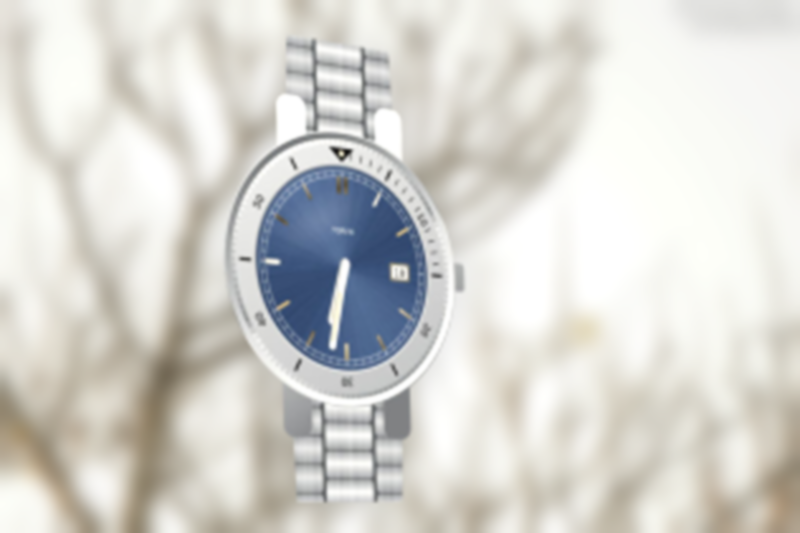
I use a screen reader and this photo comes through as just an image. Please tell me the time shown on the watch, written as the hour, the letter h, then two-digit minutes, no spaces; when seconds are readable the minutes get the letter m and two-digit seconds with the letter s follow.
6h32
